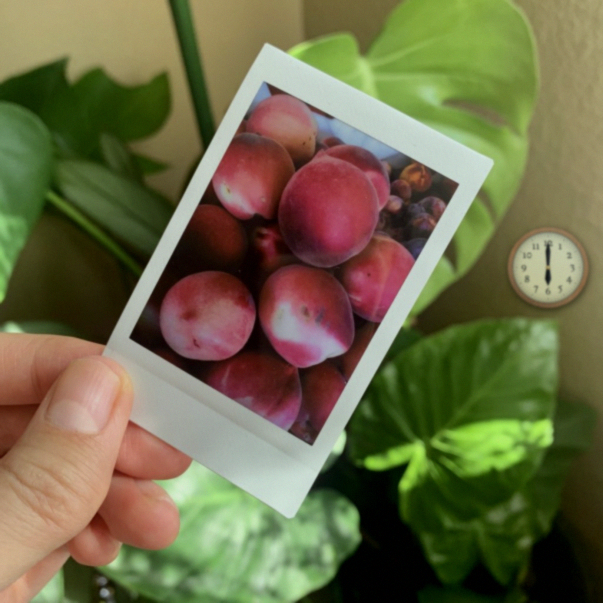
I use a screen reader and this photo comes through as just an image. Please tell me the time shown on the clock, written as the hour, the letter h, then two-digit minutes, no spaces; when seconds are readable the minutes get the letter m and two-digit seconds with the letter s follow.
6h00
